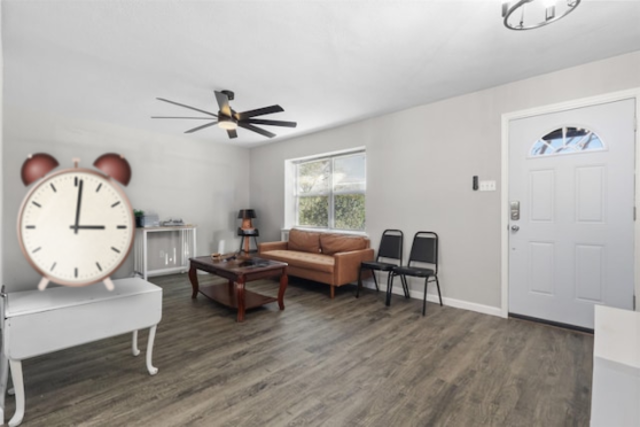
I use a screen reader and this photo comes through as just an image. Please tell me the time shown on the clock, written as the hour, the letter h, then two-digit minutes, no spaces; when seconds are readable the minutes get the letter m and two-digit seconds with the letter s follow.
3h01
